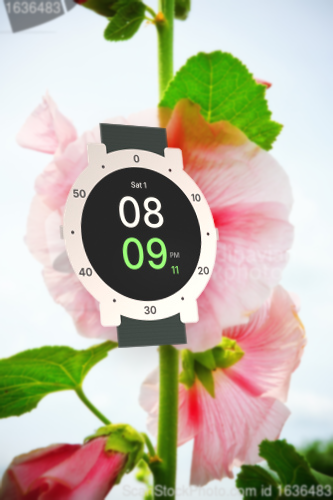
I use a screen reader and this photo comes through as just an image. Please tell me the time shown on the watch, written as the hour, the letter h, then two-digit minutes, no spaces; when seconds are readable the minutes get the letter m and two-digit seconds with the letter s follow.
8h09m11s
